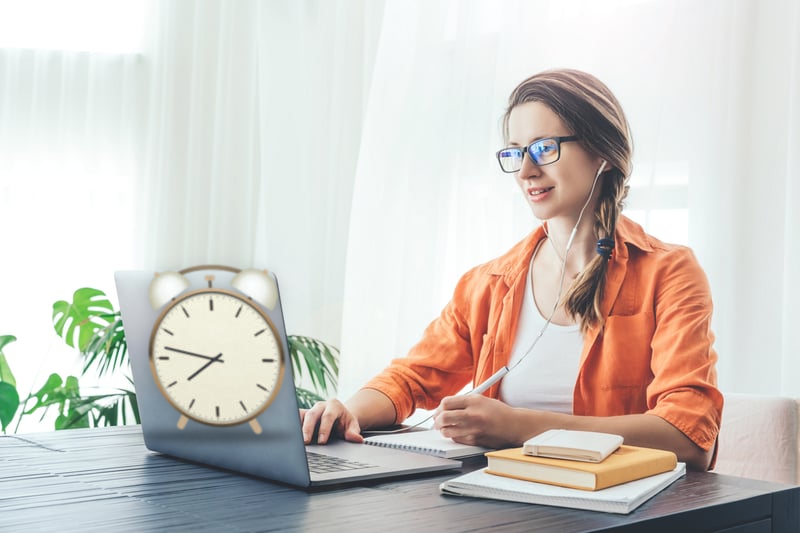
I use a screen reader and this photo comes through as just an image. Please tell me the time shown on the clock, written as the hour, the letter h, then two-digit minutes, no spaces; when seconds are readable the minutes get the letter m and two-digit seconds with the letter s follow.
7h47
